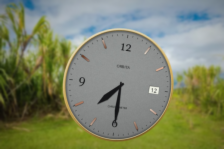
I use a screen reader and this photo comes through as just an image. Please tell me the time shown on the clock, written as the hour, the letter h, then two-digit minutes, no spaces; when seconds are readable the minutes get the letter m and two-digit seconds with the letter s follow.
7h30
